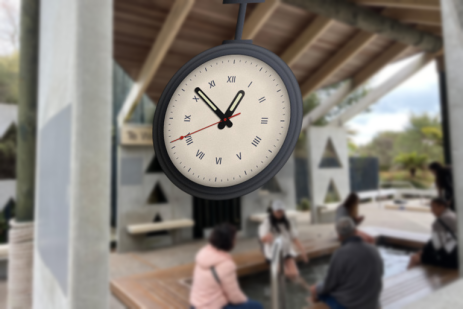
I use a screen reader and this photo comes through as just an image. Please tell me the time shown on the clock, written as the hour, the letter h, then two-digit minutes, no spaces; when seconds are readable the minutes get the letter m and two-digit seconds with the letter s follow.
12h51m41s
